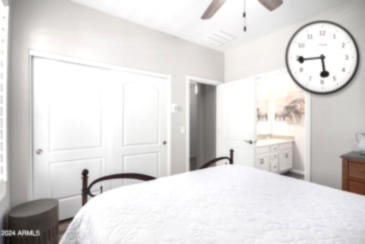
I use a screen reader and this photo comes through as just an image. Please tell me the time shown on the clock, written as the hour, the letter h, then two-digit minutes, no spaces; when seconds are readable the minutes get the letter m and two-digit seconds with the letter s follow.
5h44
